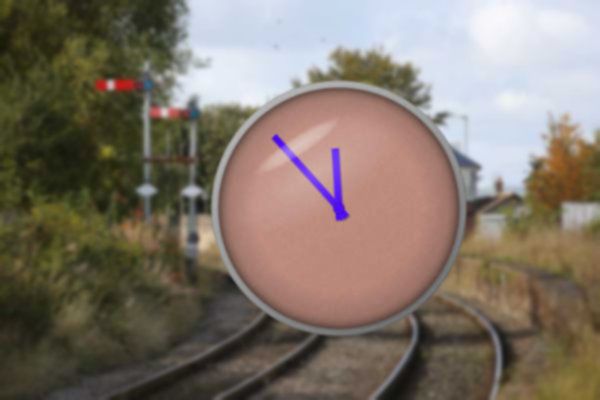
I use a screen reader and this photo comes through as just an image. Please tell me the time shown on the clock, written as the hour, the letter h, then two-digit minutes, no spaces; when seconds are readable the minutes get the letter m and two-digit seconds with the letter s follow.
11h53
